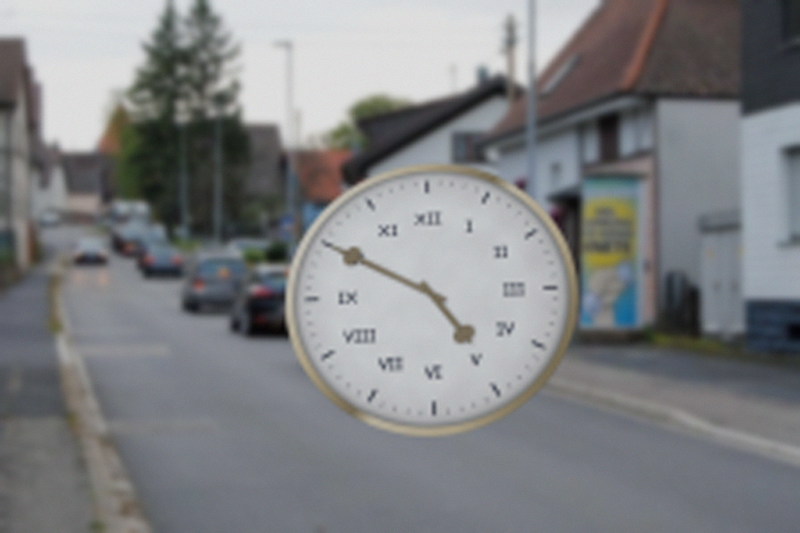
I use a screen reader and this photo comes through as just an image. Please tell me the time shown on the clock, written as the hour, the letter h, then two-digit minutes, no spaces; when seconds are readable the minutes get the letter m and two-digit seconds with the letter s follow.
4h50
